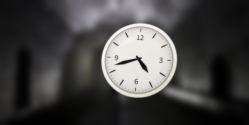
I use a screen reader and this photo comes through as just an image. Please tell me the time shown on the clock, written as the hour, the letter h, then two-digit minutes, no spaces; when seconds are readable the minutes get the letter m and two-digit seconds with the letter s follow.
4h42
